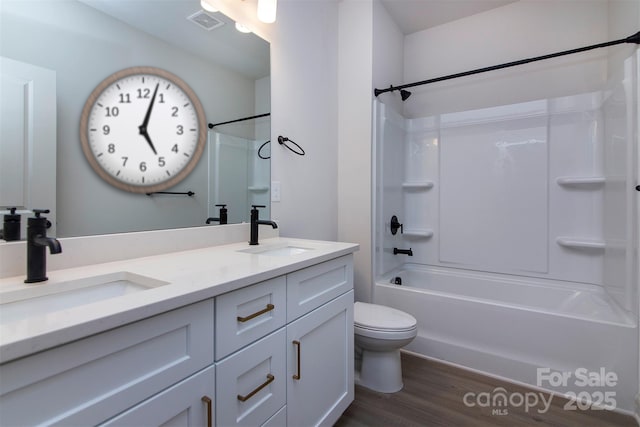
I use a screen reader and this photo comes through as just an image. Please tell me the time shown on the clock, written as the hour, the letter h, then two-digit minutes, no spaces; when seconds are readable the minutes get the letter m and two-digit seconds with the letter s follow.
5h03
